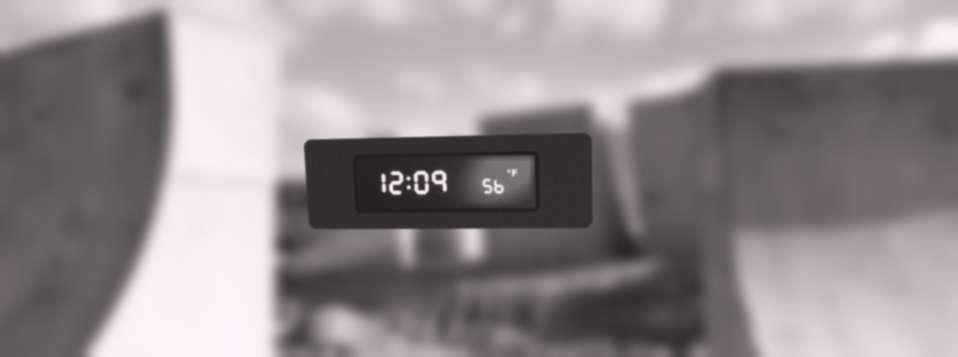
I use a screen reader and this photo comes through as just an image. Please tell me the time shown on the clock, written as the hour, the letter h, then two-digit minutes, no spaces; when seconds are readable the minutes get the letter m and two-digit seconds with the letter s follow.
12h09
